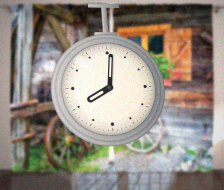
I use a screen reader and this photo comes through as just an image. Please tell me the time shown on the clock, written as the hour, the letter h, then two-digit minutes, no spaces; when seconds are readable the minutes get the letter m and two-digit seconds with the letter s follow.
8h01
